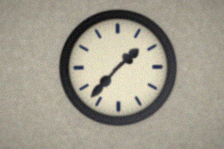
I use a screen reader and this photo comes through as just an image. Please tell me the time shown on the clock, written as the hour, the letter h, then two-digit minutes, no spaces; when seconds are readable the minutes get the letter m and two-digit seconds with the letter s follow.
1h37
